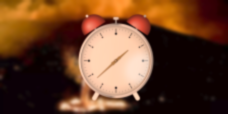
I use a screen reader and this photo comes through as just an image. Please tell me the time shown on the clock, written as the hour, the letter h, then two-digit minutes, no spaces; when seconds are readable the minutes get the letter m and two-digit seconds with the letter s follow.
1h38
